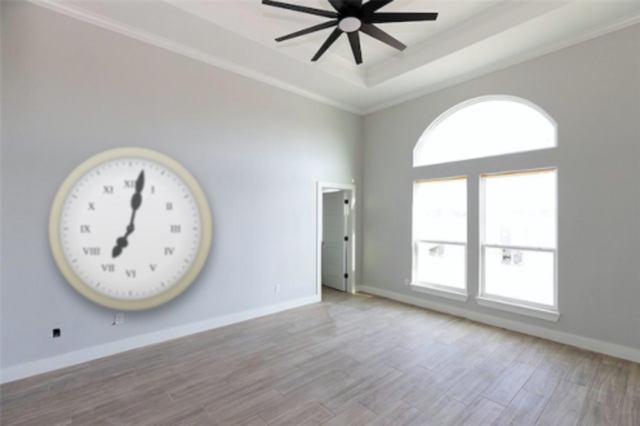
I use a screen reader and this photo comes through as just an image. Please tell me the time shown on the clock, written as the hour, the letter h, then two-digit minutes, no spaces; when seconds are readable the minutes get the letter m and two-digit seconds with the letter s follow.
7h02
